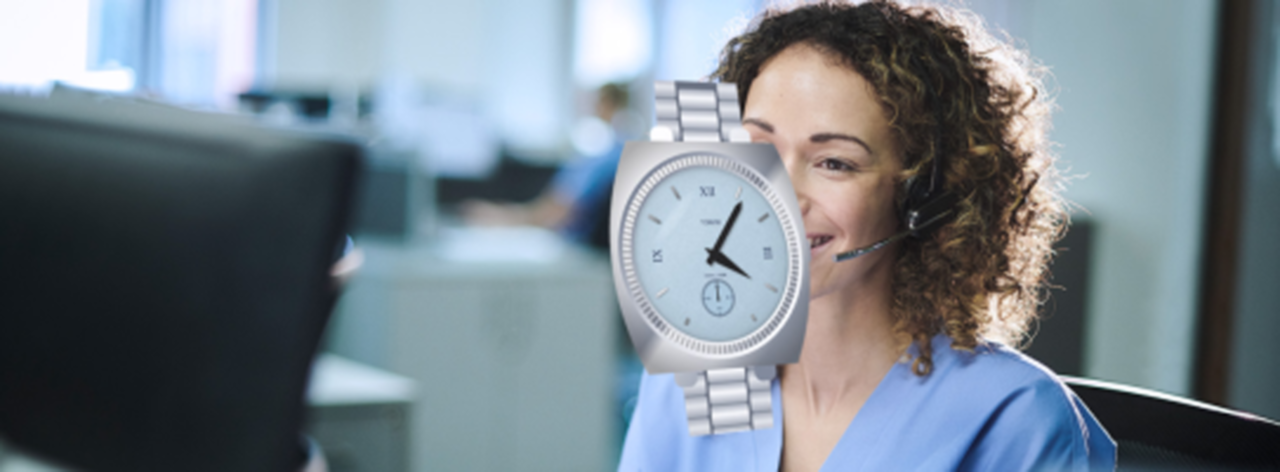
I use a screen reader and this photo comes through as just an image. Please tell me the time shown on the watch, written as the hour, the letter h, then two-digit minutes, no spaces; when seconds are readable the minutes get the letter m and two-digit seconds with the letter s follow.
4h06
